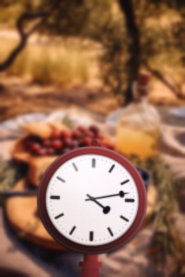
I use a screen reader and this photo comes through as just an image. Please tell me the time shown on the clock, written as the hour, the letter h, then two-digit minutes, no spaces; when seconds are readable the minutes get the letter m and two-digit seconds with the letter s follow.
4h13
